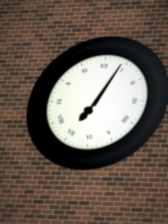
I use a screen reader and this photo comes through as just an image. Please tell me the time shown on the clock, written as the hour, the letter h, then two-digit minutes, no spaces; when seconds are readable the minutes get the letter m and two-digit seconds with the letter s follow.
7h04
